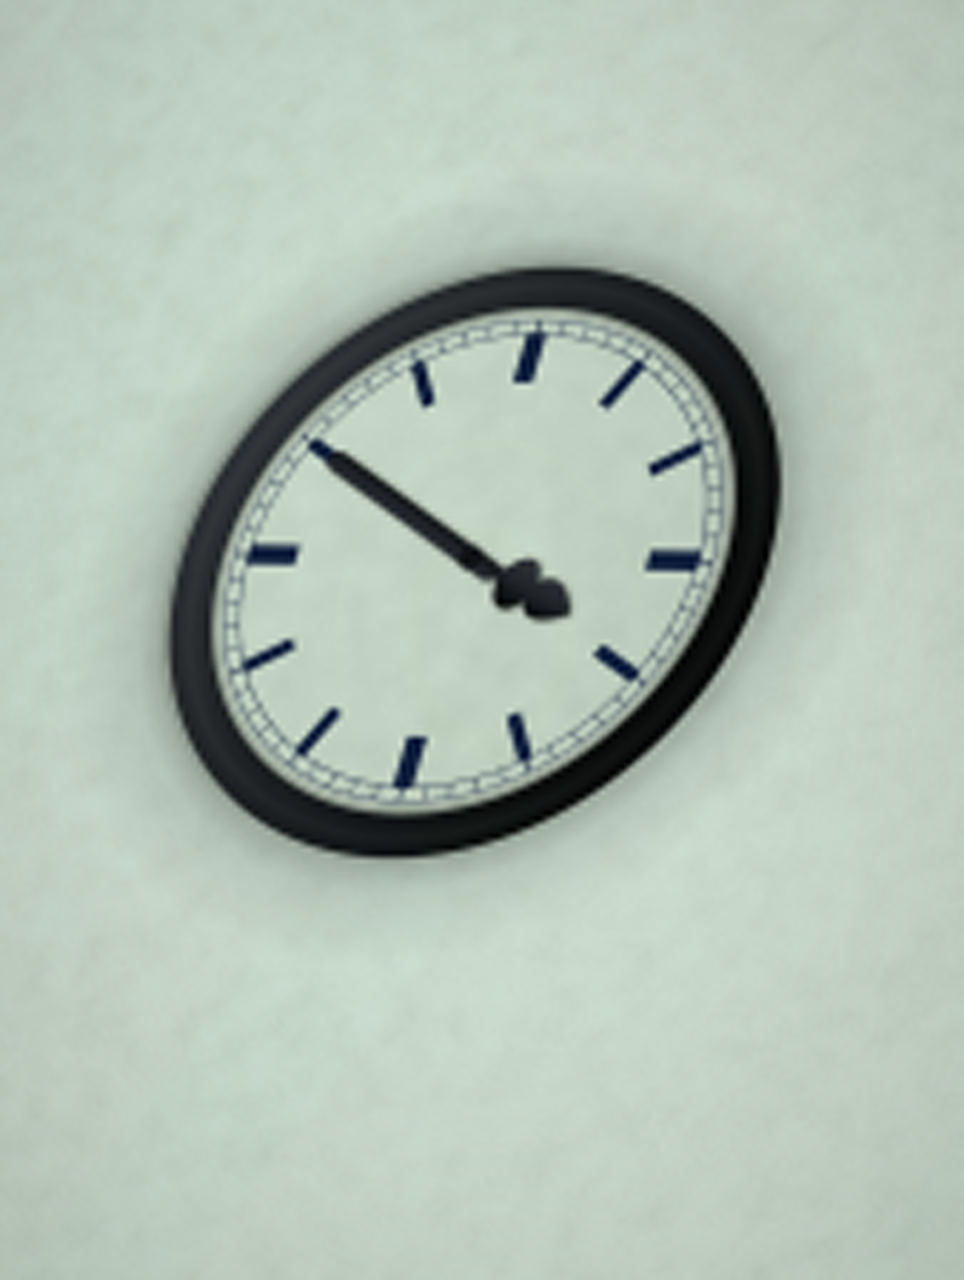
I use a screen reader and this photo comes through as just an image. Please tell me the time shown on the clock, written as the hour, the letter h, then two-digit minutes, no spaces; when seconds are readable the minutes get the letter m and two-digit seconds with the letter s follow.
3h50
